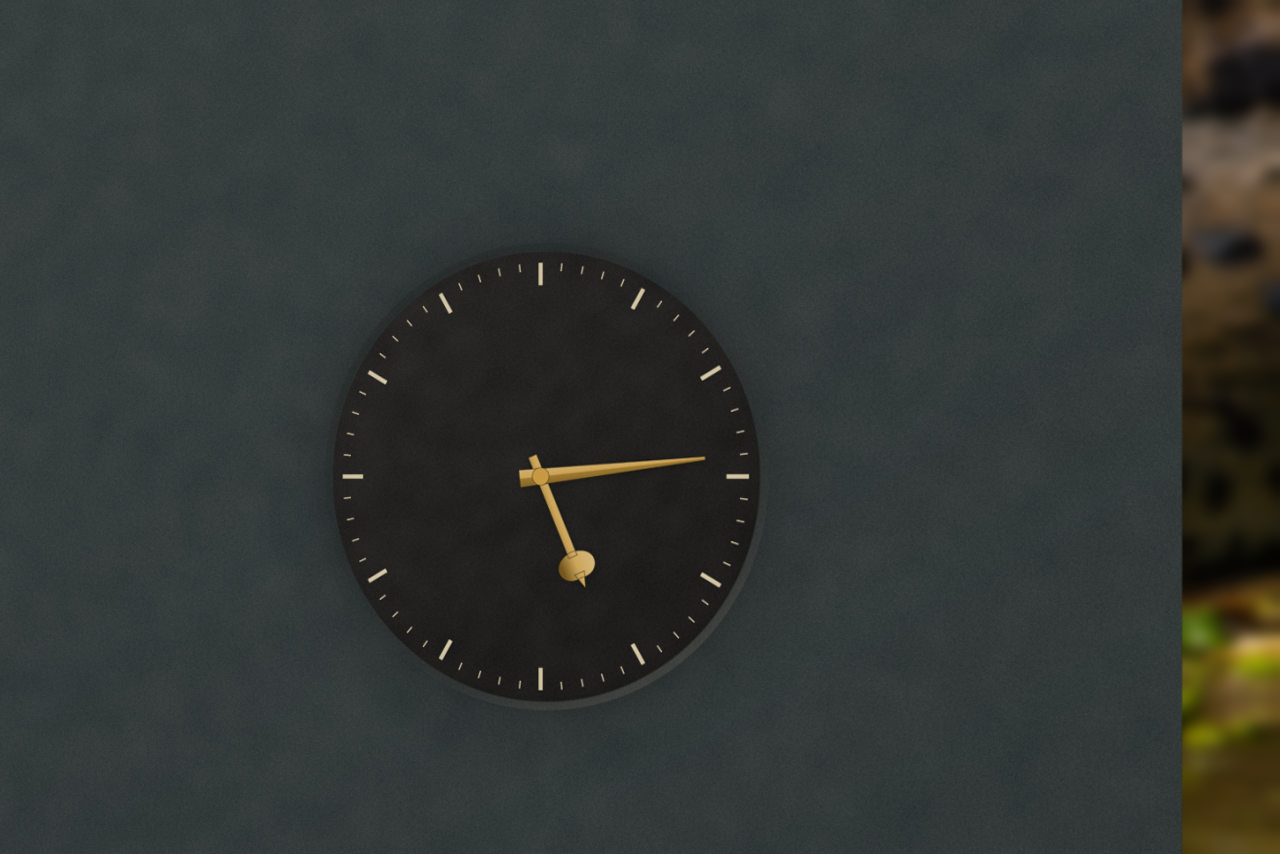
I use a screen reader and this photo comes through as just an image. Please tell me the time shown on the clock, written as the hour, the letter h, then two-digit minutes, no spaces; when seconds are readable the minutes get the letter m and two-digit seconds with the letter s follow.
5h14
